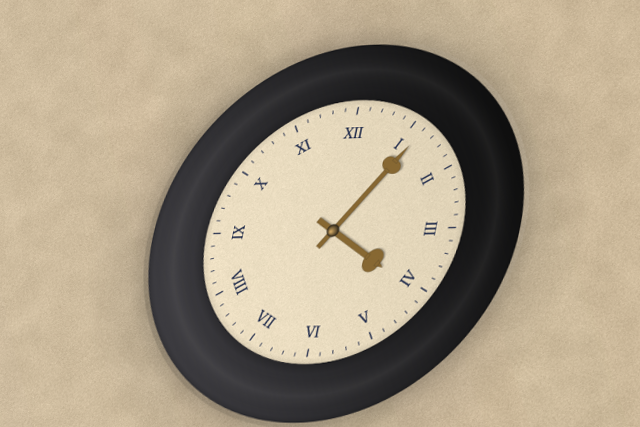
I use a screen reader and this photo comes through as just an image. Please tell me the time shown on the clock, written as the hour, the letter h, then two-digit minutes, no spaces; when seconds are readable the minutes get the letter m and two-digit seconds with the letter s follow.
4h06
